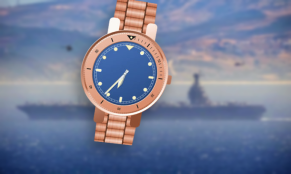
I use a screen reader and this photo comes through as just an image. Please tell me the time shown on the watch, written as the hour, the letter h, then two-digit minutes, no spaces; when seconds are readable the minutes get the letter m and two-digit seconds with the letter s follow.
6h36
